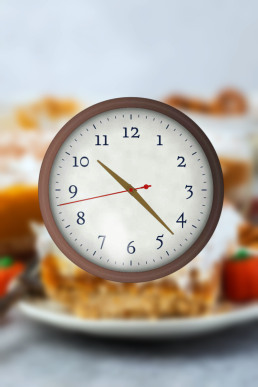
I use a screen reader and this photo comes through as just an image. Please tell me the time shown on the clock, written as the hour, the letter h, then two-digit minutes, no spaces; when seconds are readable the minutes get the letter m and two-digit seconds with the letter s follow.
10h22m43s
